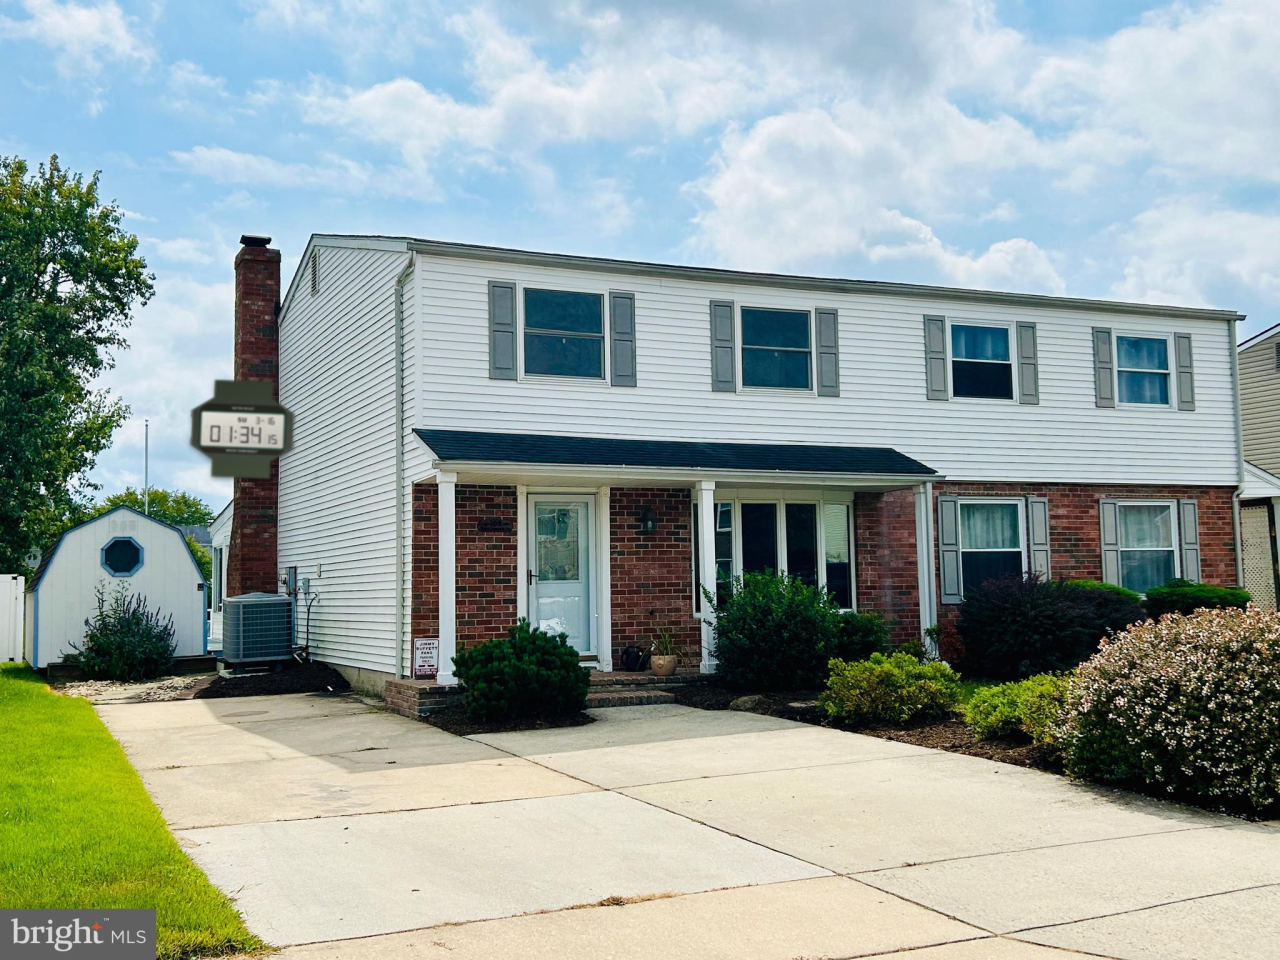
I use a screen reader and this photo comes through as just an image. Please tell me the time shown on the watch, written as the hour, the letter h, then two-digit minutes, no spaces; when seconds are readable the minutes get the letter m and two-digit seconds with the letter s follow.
1h34
